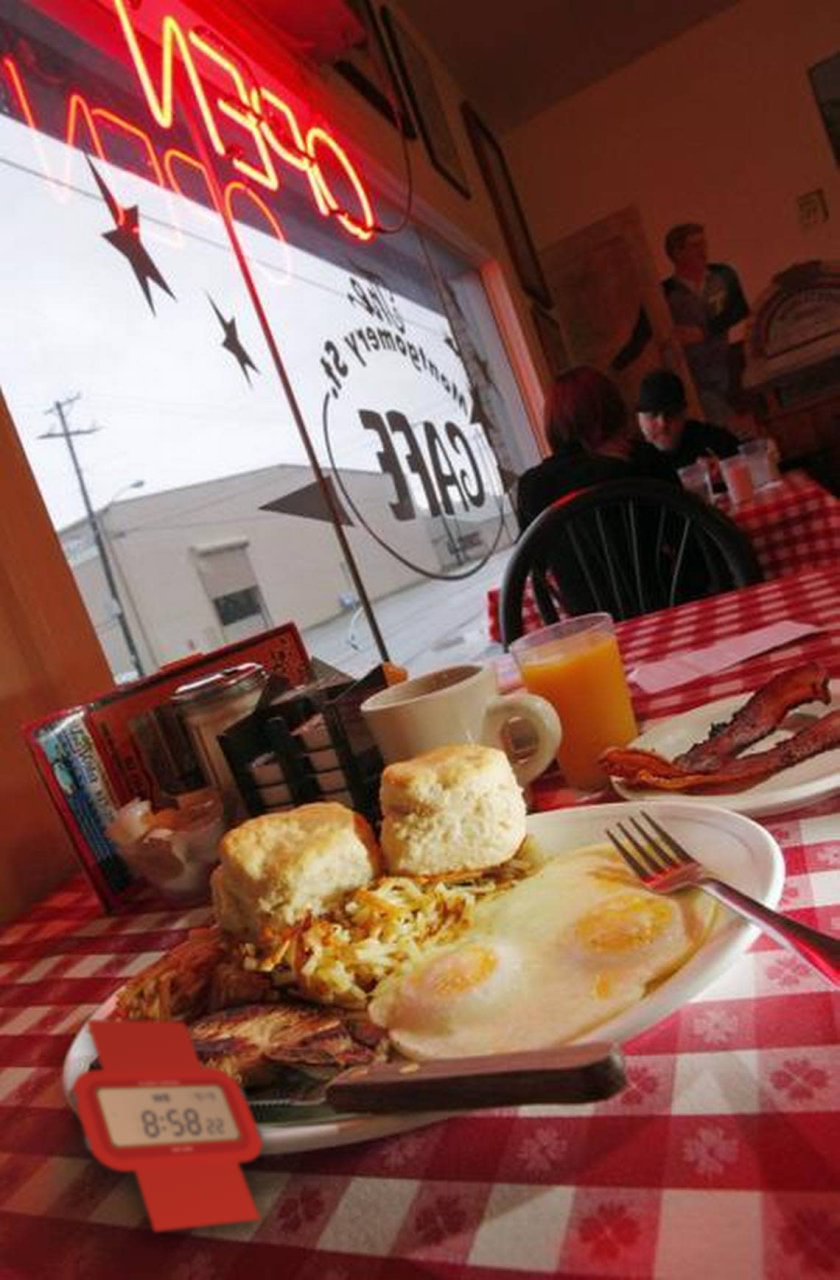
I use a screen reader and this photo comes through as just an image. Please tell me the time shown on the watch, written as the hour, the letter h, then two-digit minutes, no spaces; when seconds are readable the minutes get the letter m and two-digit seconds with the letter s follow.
8h58m22s
